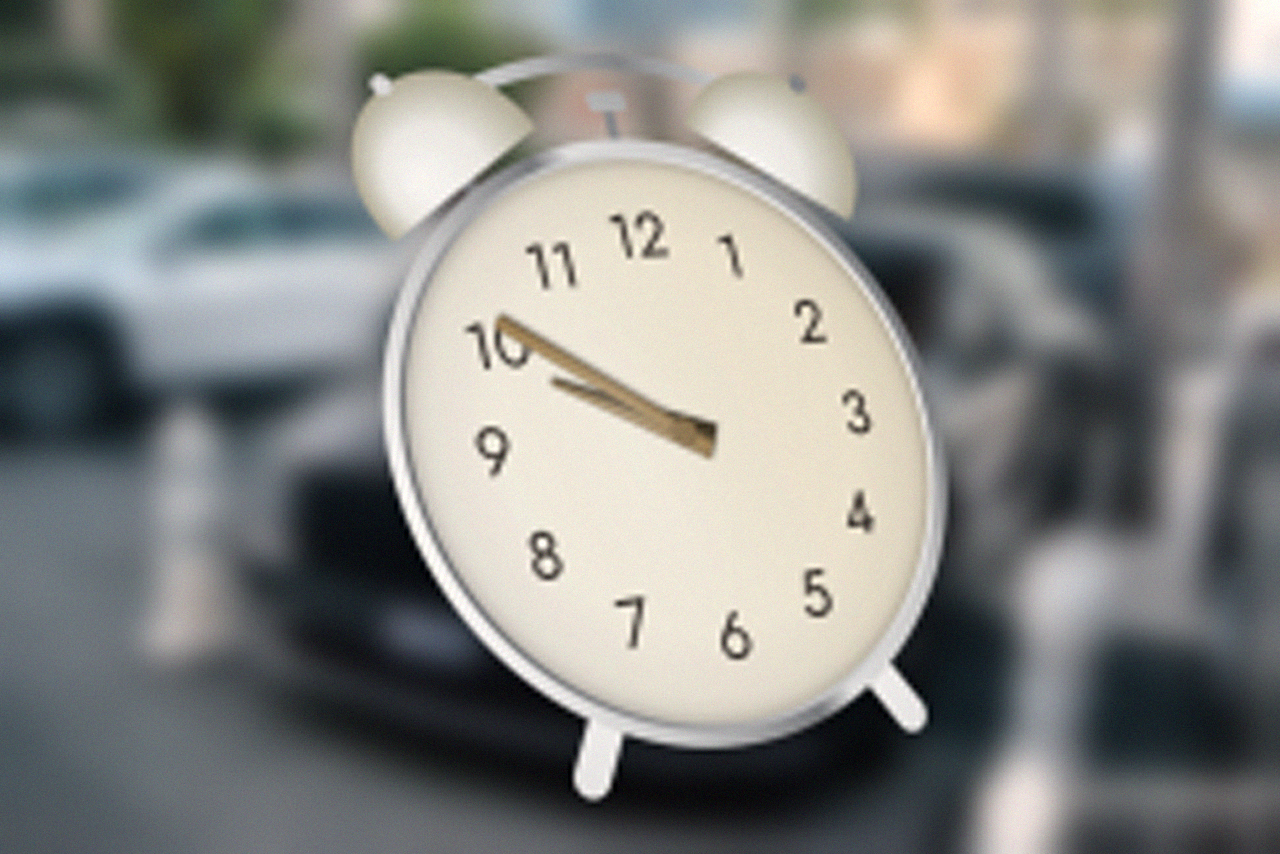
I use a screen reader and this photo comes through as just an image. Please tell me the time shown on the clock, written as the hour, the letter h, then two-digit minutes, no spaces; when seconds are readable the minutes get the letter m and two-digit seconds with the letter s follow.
9h51
